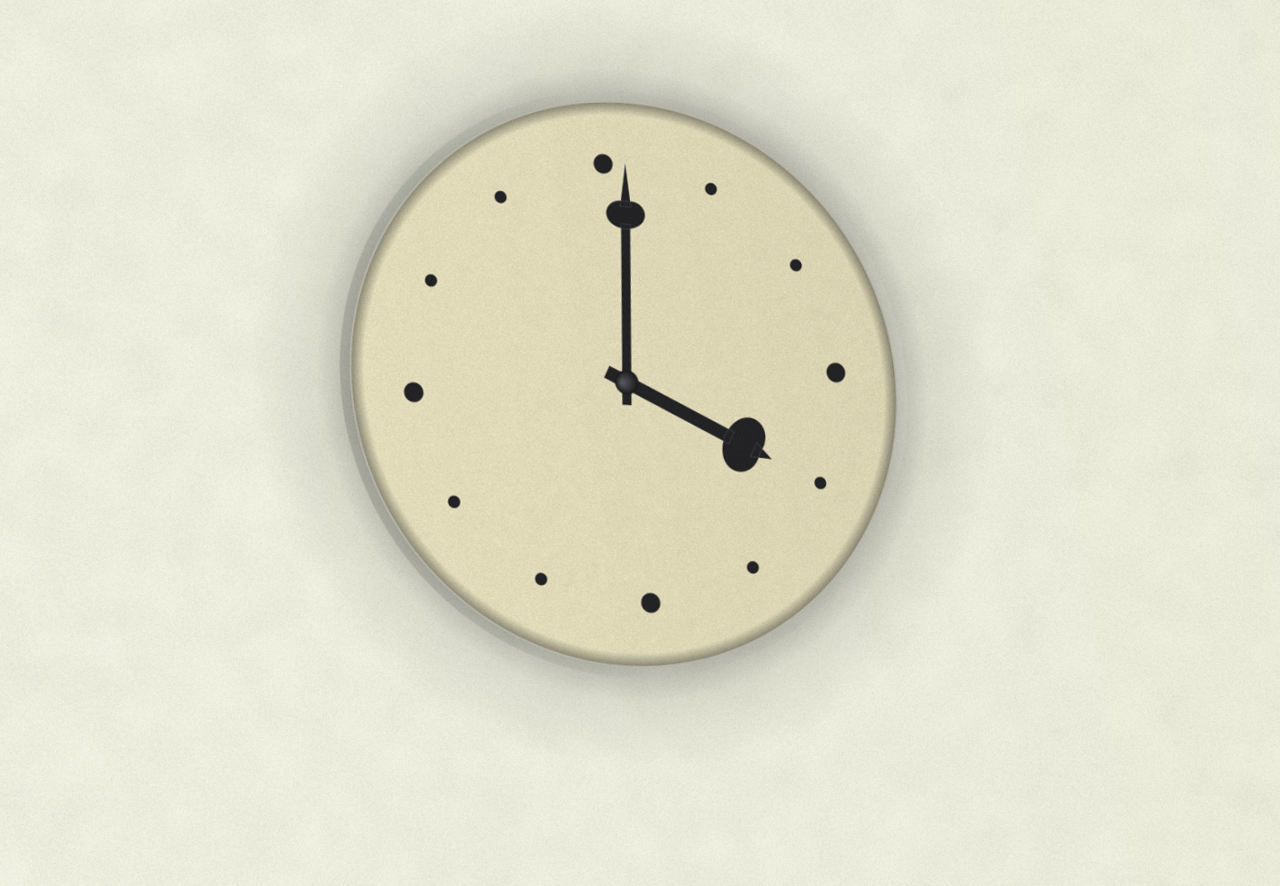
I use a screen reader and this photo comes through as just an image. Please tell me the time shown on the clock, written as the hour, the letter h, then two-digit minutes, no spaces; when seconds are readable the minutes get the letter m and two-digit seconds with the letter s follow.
4h01
